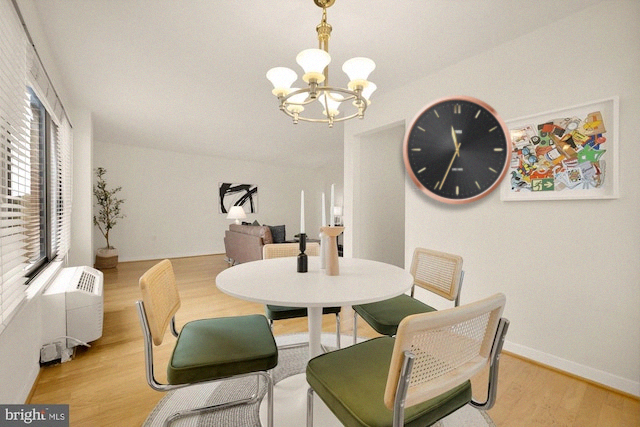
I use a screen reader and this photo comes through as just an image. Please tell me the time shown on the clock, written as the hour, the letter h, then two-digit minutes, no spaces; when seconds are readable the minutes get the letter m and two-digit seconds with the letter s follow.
11h34
